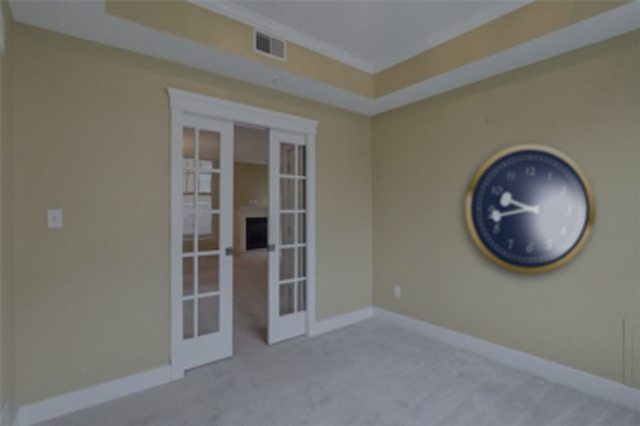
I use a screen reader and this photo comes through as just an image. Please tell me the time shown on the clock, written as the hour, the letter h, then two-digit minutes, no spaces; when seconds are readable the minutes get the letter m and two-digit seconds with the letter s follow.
9h43
